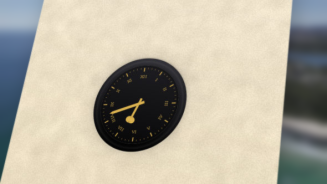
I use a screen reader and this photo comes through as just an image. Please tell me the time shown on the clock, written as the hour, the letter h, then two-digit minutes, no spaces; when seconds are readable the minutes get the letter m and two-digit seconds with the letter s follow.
6h42
